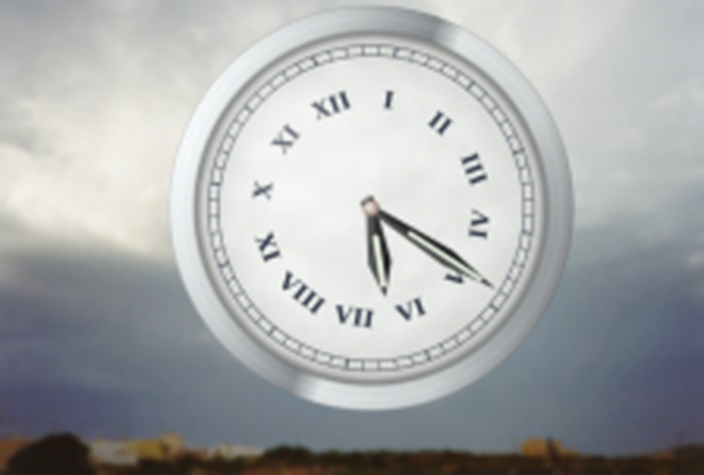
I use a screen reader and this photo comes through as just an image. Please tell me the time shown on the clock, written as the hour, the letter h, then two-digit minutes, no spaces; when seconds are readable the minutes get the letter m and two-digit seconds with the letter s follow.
6h24
